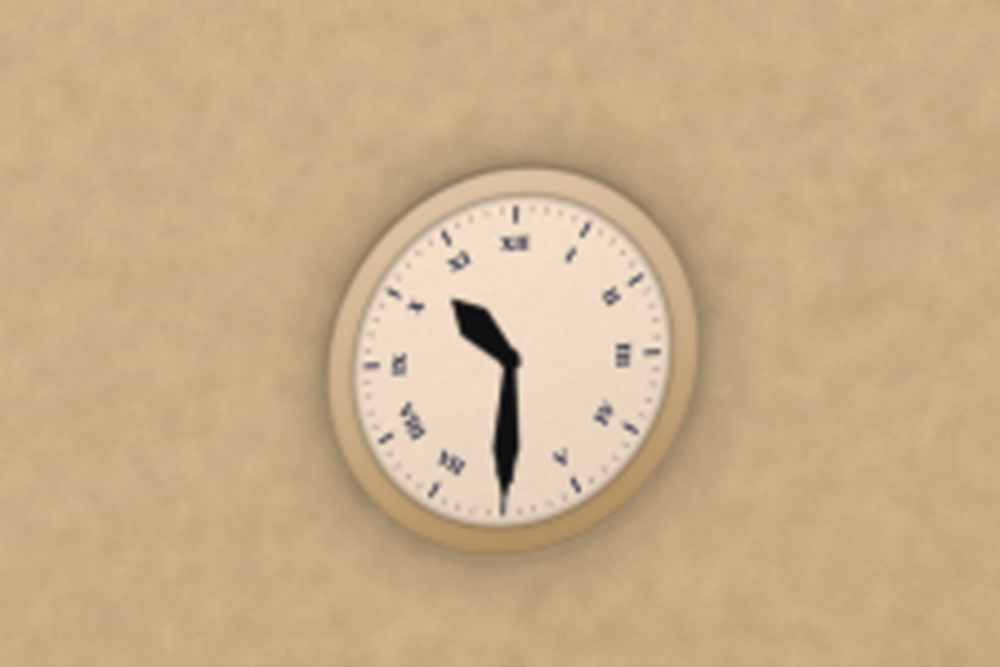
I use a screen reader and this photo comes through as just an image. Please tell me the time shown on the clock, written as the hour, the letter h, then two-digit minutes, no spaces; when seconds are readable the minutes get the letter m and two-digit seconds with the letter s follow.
10h30
